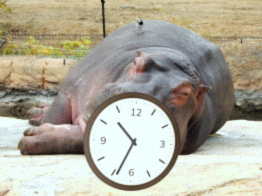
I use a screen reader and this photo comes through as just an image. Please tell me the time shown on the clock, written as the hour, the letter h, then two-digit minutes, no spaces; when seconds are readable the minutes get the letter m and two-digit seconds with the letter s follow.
10h34
